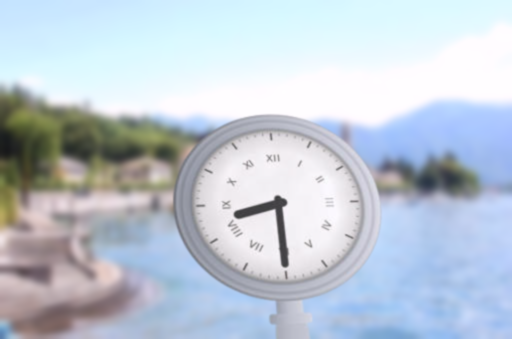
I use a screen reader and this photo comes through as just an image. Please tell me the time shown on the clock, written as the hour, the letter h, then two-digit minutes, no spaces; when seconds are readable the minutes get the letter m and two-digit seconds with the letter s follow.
8h30
